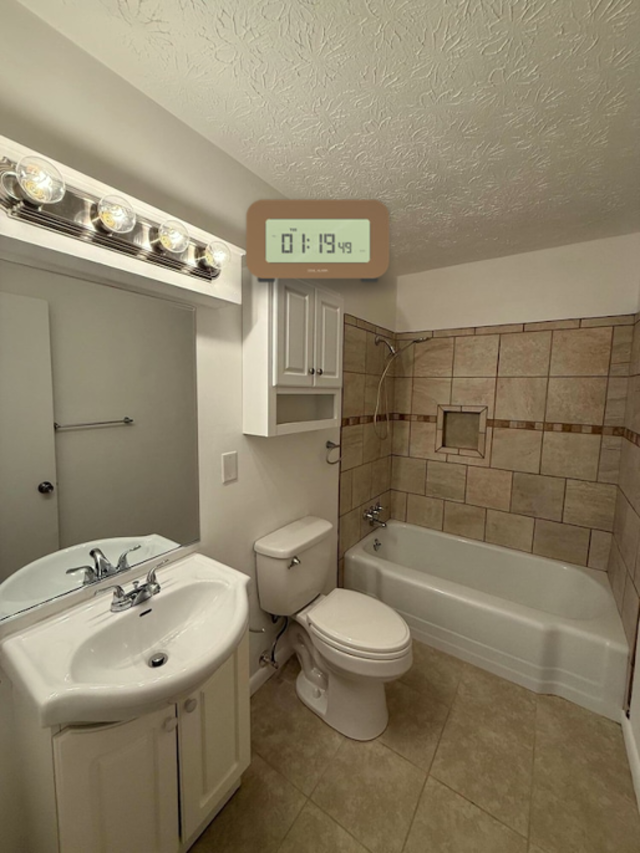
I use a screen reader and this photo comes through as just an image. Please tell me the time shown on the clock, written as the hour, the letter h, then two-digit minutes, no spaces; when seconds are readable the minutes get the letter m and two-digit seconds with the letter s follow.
1h19m49s
